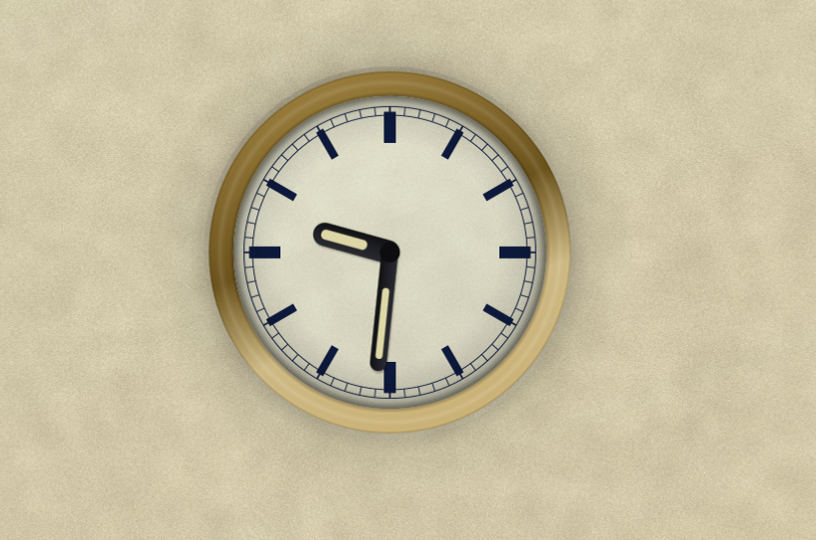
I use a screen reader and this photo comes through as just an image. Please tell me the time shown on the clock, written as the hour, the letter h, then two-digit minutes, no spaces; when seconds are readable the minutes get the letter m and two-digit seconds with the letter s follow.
9h31
